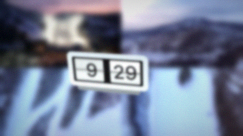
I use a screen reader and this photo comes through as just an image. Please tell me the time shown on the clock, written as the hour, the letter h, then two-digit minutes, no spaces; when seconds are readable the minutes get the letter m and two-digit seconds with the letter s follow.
9h29
